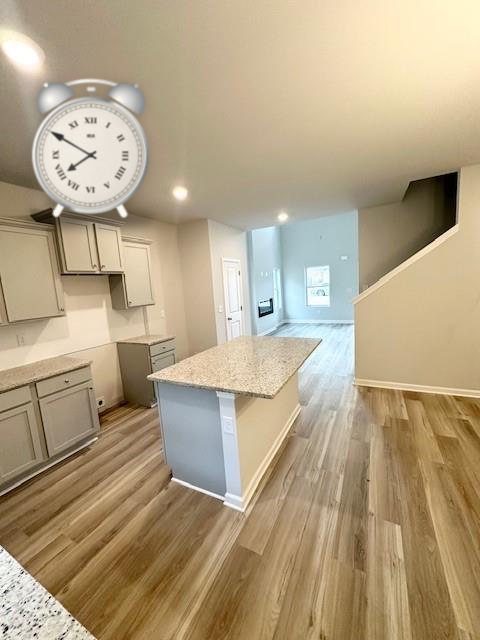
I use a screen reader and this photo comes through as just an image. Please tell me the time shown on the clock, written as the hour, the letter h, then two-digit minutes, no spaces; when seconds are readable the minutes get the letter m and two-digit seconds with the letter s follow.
7h50
